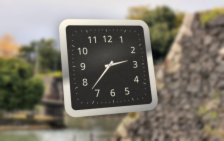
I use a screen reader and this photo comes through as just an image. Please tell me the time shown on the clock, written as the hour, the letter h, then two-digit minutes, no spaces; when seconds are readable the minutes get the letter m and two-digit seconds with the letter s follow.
2h37
